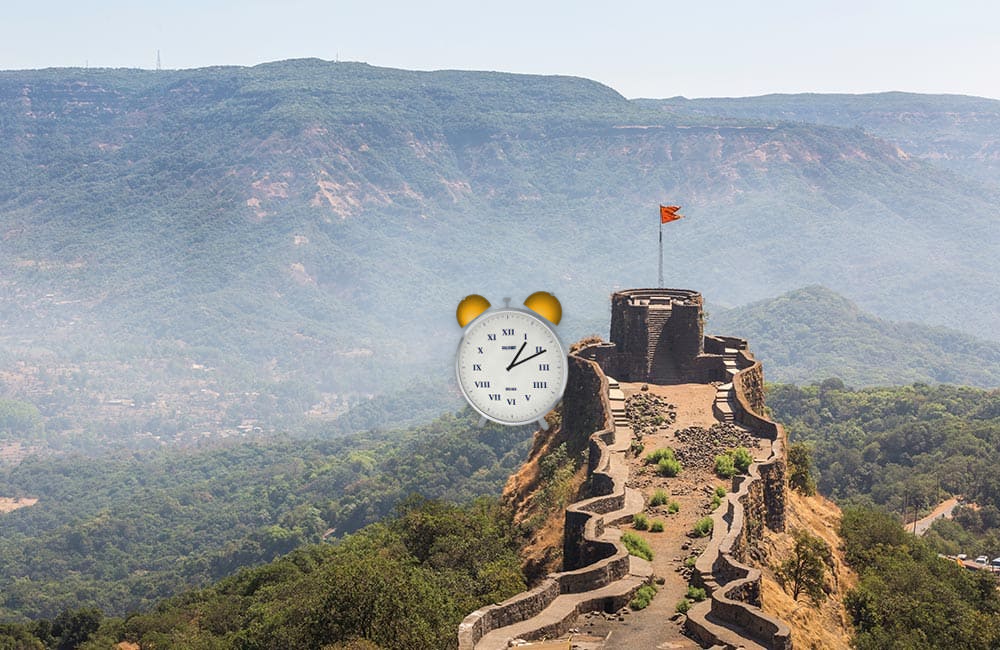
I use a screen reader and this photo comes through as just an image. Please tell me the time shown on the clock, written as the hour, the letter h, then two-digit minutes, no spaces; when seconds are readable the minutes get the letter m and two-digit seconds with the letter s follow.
1h11
